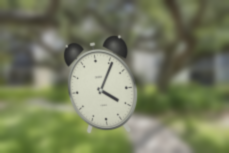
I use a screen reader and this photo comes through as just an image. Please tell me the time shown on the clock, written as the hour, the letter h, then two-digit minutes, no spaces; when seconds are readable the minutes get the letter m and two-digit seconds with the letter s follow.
4h06
